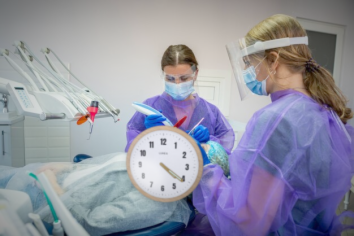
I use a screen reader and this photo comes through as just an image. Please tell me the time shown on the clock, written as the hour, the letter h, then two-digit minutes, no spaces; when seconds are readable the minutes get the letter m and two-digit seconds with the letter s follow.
4h21
